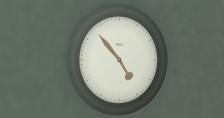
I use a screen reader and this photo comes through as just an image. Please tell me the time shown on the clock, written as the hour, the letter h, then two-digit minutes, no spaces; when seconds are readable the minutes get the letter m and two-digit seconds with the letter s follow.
4h53
